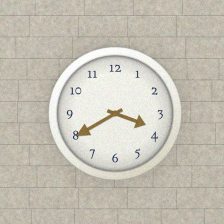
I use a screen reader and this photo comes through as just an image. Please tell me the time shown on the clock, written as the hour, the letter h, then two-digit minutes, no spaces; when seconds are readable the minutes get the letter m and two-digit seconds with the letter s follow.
3h40
